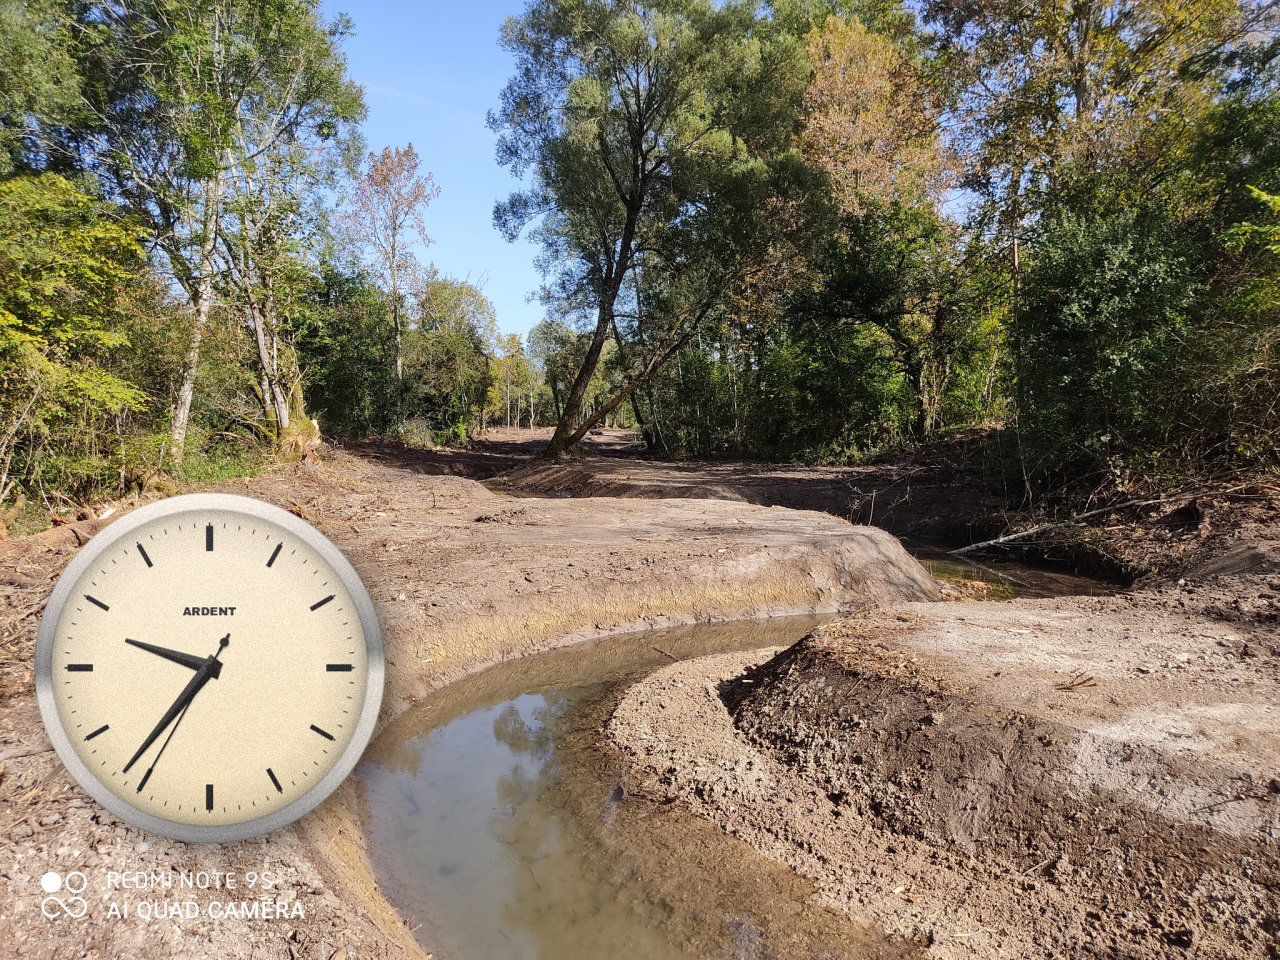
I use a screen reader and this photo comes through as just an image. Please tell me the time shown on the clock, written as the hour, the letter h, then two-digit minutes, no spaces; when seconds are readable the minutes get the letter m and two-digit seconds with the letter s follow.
9h36m35s
